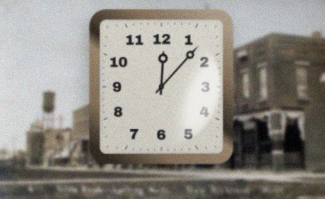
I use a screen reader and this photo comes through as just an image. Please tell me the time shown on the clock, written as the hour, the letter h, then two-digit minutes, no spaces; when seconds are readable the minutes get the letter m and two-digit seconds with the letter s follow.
12h07
